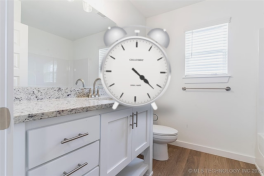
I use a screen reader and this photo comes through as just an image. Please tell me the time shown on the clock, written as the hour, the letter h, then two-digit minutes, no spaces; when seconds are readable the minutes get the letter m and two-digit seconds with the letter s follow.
4h22
